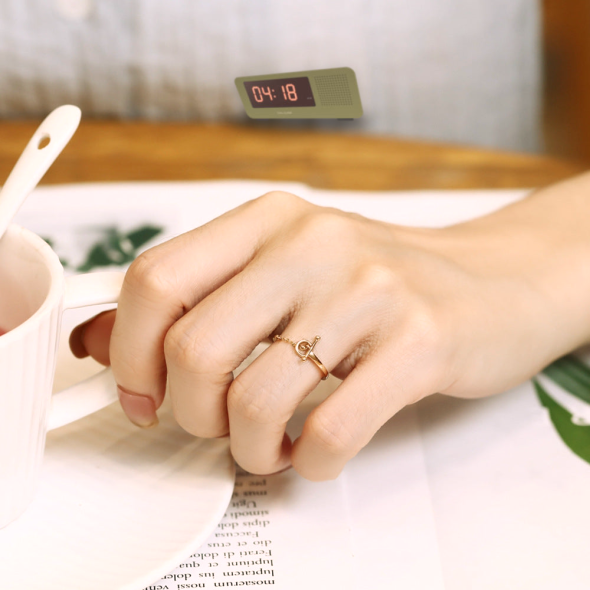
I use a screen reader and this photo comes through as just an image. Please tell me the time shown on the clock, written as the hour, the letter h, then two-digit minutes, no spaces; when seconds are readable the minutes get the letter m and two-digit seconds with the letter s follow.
4h18
